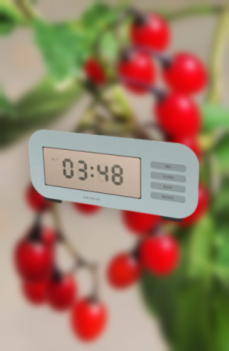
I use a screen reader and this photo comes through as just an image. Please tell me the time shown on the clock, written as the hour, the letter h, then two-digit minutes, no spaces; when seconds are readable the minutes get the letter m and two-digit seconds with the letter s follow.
3h48
